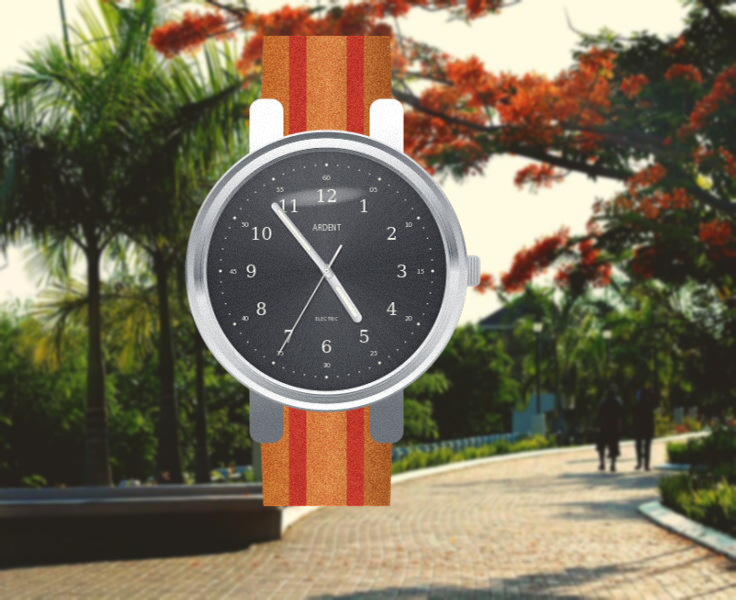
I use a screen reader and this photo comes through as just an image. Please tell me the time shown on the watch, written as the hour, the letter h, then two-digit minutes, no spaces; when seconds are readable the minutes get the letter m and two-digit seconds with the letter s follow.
4h53m35s
